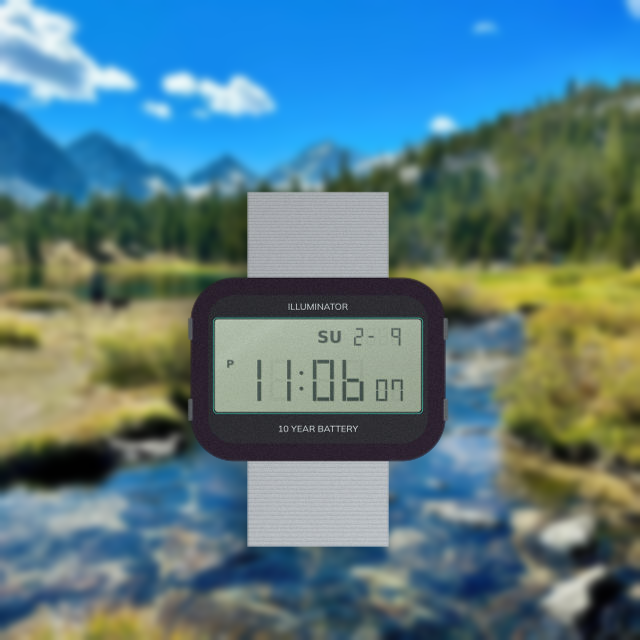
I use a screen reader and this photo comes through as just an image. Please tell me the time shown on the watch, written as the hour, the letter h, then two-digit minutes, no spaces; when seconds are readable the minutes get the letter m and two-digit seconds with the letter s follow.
11h06m07s
